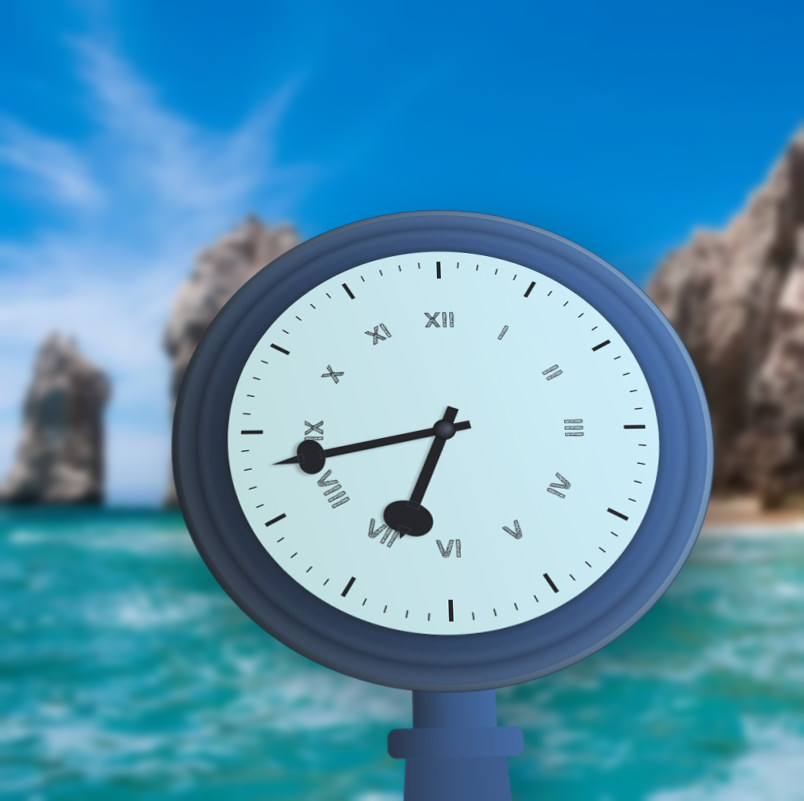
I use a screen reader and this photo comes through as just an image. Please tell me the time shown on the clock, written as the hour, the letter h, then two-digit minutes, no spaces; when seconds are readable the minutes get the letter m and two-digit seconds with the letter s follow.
6h43
